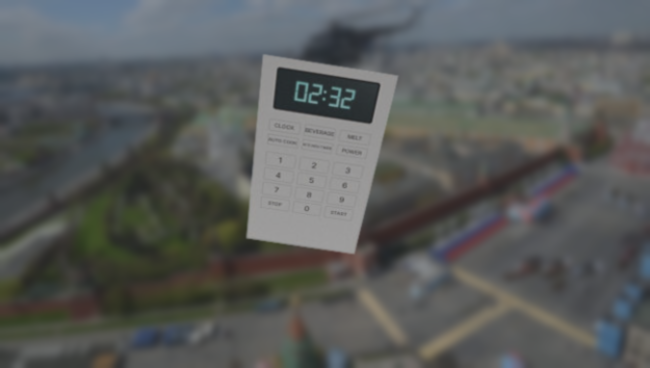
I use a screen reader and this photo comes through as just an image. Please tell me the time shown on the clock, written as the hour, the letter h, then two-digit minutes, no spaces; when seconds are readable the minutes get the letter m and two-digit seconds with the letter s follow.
2h32
